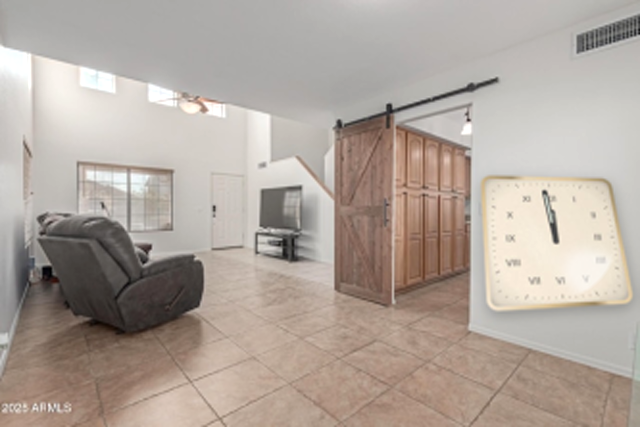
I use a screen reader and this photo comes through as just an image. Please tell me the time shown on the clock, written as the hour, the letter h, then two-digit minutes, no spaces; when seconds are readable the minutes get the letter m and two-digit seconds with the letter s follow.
11h59
